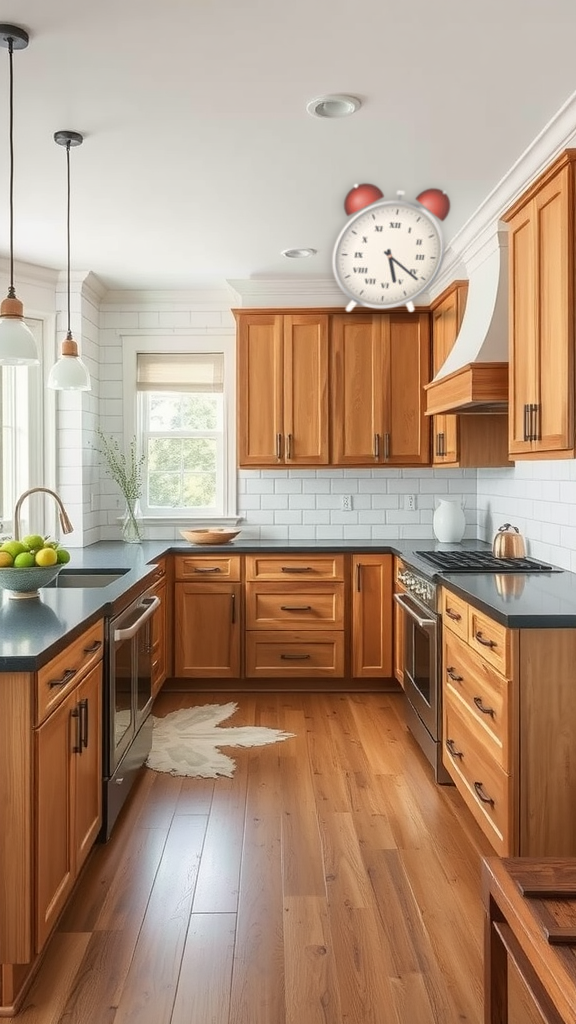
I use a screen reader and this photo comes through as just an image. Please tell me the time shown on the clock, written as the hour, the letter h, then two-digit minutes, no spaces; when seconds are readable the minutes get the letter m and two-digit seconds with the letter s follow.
5h21
